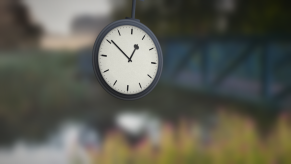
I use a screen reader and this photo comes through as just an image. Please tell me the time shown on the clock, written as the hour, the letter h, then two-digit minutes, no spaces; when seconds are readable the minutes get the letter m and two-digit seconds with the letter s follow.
12h51
